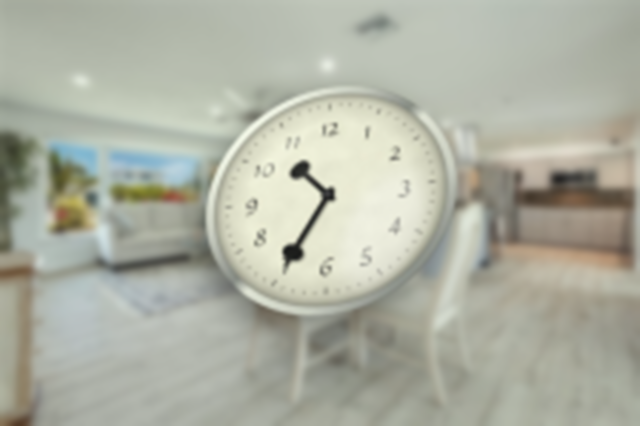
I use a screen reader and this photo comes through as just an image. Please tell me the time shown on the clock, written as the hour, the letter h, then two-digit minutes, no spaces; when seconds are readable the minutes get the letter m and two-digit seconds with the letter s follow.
10h35
